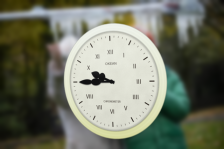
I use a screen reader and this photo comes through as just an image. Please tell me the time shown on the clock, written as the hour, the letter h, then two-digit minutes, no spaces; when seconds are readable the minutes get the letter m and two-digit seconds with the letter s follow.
9h45
